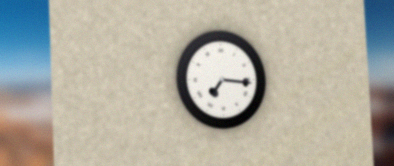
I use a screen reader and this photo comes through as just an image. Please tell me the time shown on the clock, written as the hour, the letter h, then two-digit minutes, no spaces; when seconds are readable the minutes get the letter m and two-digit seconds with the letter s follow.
7h16
